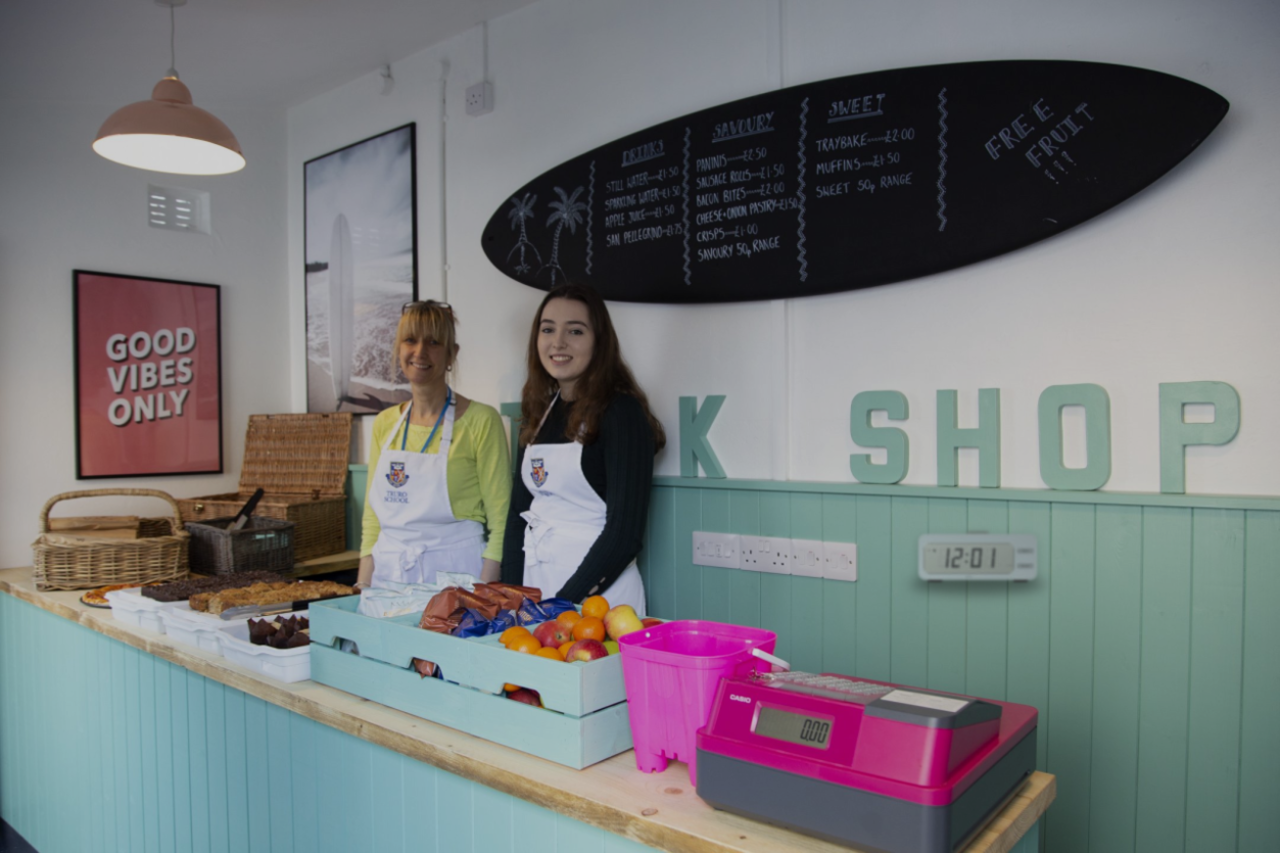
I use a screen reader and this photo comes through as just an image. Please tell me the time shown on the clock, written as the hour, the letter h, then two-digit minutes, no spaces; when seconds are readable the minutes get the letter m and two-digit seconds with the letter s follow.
12h01
